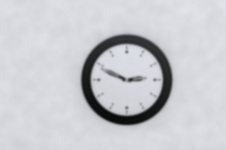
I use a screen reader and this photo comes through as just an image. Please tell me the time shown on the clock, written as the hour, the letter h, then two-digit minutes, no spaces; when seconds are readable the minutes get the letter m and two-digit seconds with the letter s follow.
2h49
